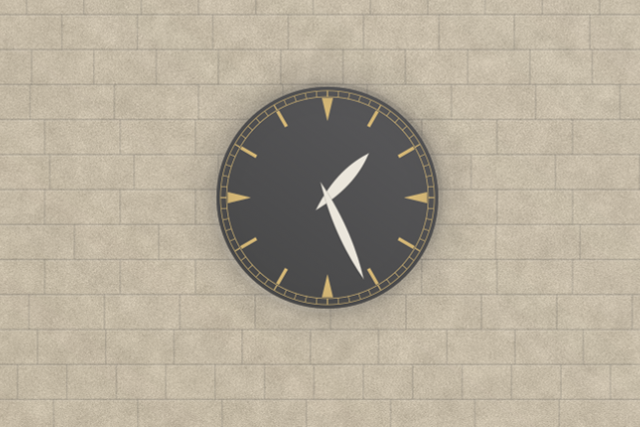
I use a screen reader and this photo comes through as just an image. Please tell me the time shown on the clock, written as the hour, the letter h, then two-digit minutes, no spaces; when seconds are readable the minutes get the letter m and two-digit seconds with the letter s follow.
1h26
